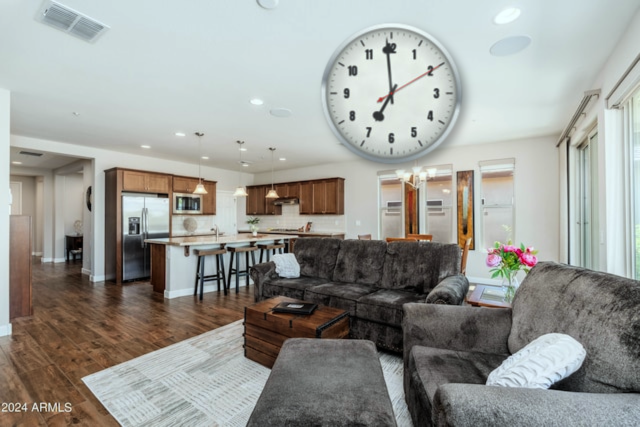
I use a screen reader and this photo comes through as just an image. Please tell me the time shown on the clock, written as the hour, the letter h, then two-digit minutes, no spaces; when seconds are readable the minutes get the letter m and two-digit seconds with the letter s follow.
6h59m10s
